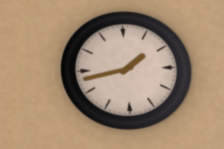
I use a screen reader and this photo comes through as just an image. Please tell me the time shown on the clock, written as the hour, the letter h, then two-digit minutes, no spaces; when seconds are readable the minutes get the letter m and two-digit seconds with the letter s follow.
1h43
